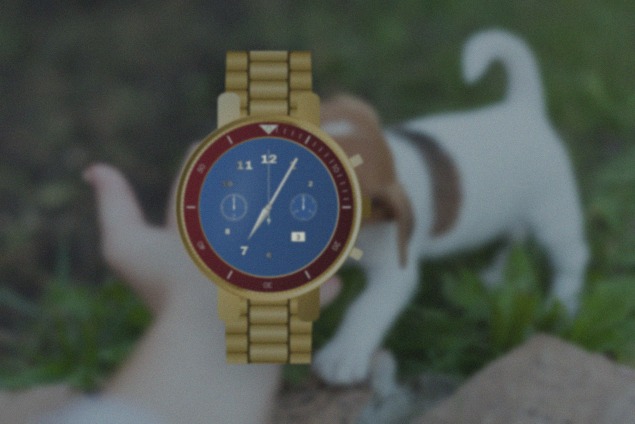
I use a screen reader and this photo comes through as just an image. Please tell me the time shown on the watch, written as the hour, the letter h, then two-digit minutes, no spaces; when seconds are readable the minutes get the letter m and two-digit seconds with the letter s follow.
7h05
